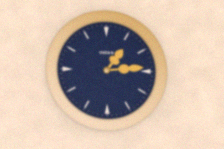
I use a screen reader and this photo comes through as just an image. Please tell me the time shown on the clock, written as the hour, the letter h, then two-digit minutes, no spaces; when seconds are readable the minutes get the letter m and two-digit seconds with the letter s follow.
1h14
